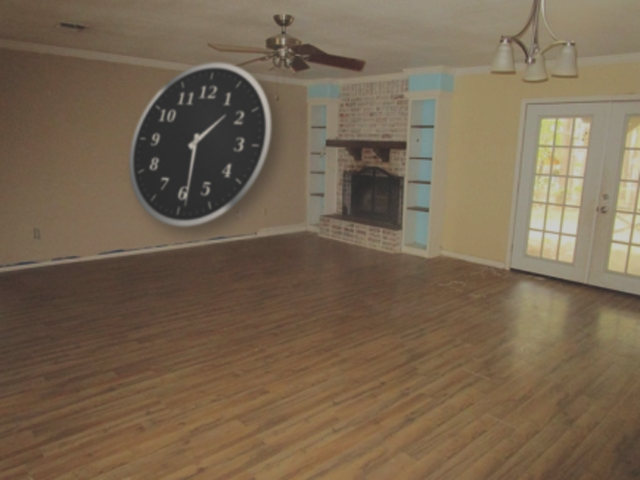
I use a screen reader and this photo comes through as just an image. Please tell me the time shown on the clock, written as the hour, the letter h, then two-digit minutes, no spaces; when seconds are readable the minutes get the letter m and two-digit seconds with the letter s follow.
1h29
